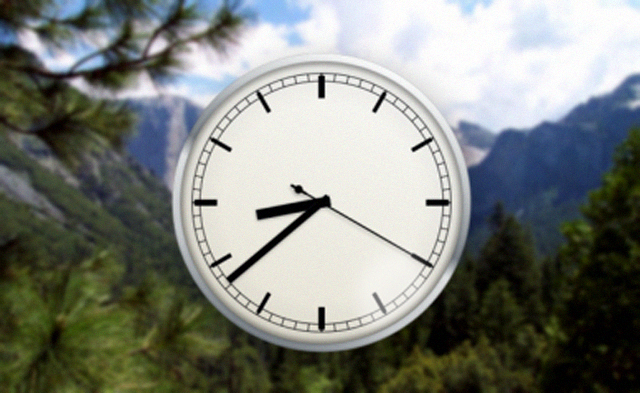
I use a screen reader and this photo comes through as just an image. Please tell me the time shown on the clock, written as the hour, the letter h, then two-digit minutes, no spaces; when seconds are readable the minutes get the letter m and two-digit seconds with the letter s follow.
8h38m20s
